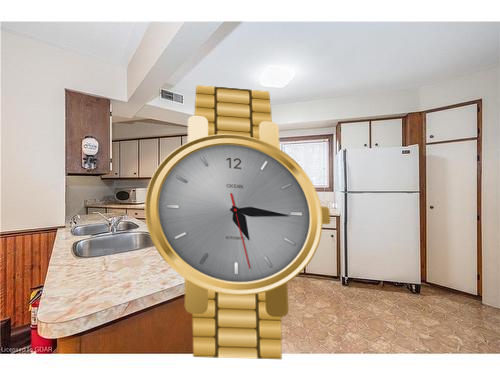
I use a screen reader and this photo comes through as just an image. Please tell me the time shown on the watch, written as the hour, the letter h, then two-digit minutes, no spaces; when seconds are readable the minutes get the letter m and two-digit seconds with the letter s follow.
5h15m28s
